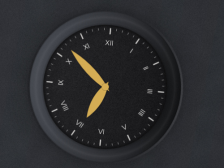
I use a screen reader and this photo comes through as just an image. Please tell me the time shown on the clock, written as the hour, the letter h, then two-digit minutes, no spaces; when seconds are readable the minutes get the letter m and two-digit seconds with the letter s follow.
6h52
